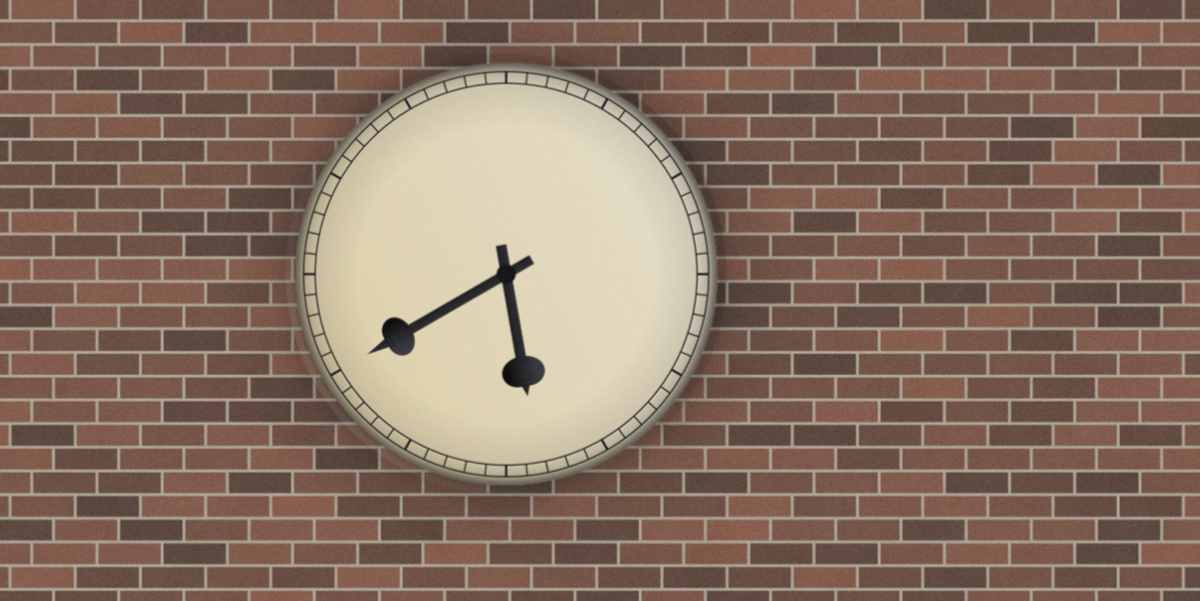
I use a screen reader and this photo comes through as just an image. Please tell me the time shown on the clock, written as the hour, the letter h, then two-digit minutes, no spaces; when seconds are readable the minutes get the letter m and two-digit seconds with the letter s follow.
5h40
